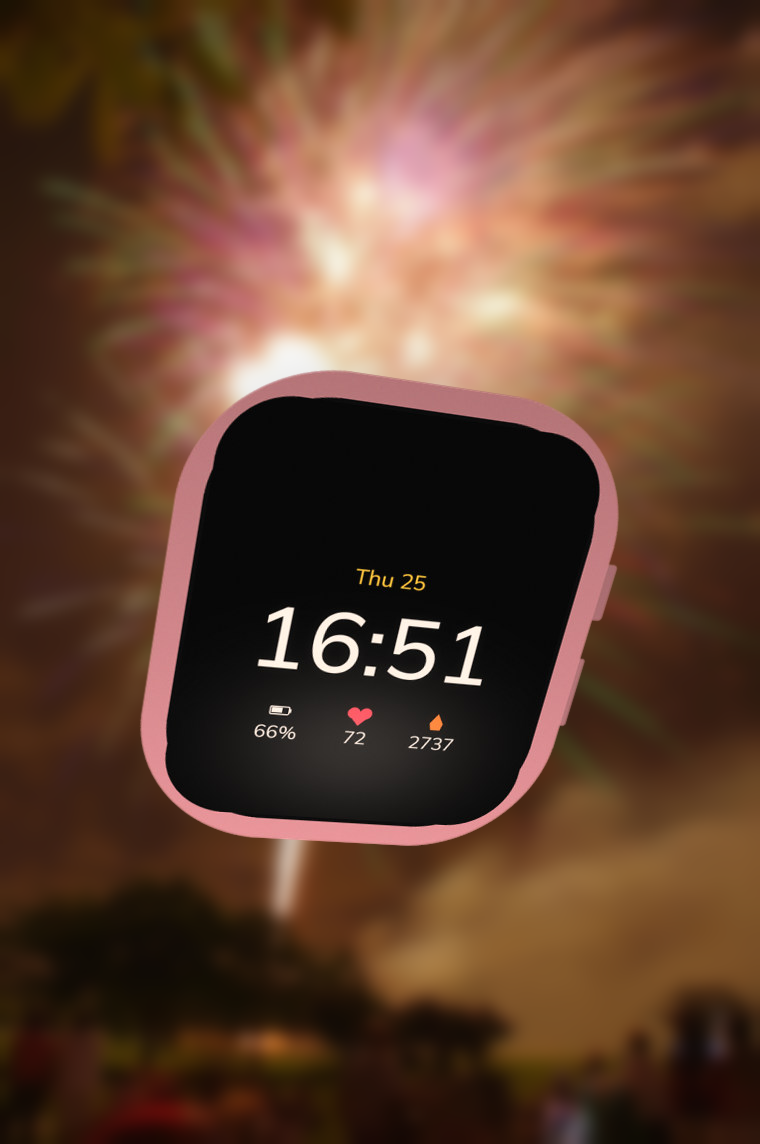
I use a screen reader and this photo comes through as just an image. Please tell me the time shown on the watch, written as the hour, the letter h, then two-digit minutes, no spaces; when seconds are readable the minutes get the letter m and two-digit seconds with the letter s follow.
16h51
